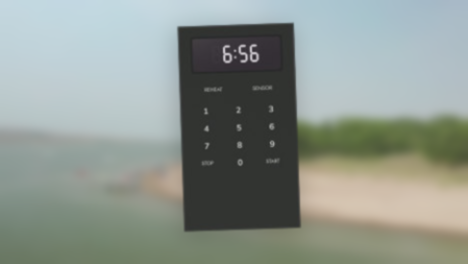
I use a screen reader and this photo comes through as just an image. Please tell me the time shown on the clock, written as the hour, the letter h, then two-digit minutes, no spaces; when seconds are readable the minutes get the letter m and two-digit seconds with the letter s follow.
6h56
